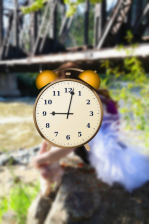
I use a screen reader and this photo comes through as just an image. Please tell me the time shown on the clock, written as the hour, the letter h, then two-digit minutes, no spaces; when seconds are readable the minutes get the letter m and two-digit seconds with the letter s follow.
9h02
